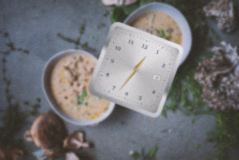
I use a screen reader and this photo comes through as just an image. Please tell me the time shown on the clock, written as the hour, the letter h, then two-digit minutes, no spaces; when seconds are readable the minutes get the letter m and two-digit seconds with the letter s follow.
12h33
